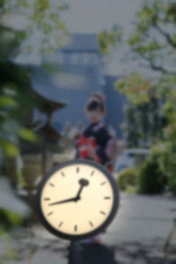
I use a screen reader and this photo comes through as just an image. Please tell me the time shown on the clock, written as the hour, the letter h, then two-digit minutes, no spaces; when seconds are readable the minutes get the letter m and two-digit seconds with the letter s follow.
12h43
